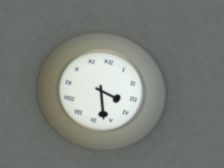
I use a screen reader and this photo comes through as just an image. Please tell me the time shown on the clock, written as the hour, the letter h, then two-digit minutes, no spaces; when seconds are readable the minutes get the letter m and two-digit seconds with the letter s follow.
3h27
